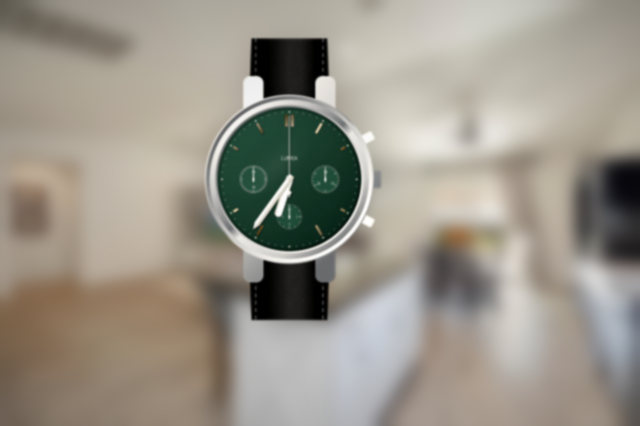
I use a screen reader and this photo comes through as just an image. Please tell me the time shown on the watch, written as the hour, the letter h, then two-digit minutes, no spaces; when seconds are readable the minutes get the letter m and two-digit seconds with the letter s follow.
6h36
